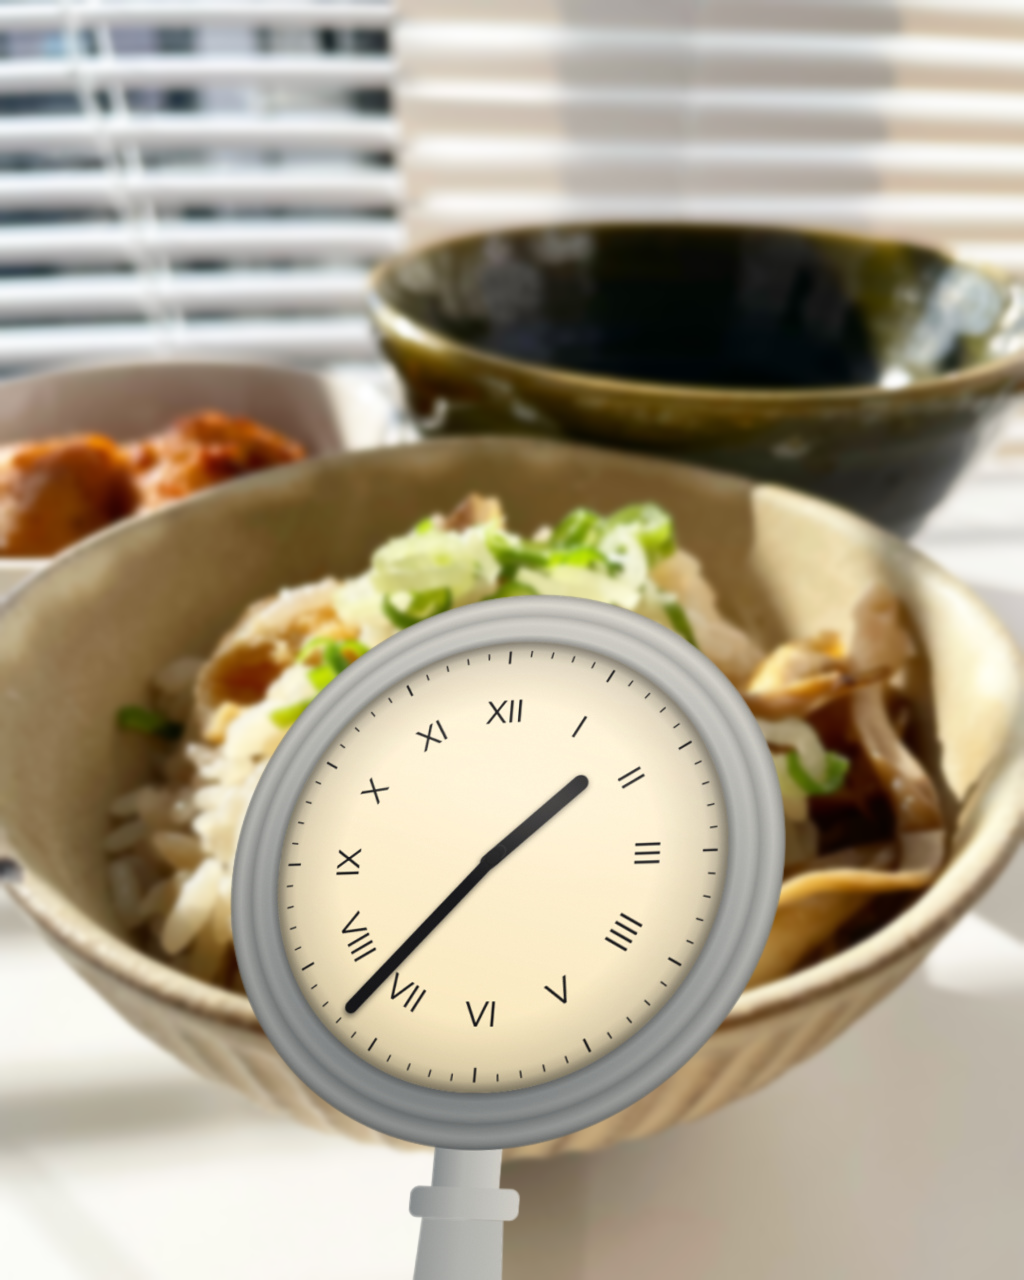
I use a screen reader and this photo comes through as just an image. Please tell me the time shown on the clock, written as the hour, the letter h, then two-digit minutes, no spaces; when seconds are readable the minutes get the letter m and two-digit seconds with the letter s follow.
1h37
